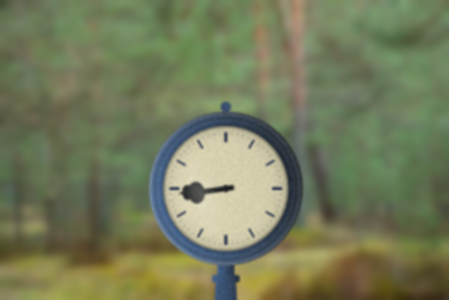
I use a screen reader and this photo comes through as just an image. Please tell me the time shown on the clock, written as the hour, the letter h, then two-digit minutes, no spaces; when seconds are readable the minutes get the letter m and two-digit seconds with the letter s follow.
8h44
